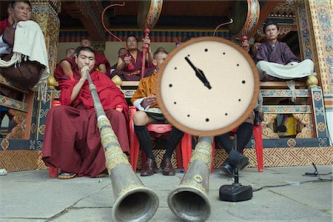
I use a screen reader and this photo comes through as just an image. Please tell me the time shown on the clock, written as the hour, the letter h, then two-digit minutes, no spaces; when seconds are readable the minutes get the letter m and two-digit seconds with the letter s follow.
10h54
